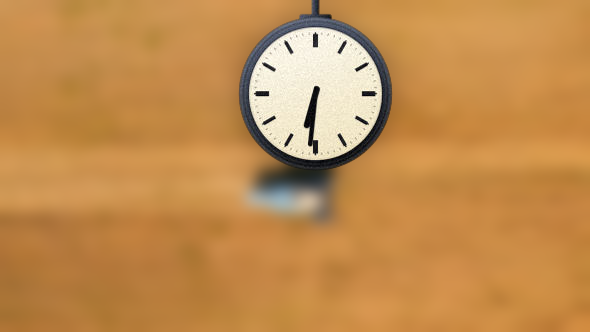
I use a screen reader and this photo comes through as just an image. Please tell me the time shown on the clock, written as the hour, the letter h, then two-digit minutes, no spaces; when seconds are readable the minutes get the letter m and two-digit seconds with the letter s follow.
6h31
